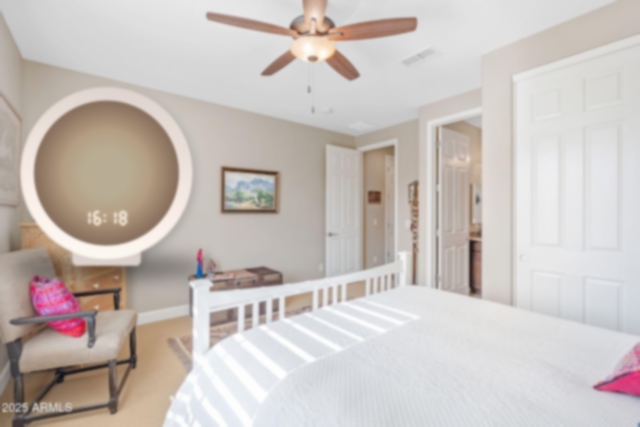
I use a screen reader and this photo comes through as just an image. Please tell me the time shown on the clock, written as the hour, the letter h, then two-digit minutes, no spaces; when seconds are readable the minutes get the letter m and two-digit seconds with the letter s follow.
16h18
